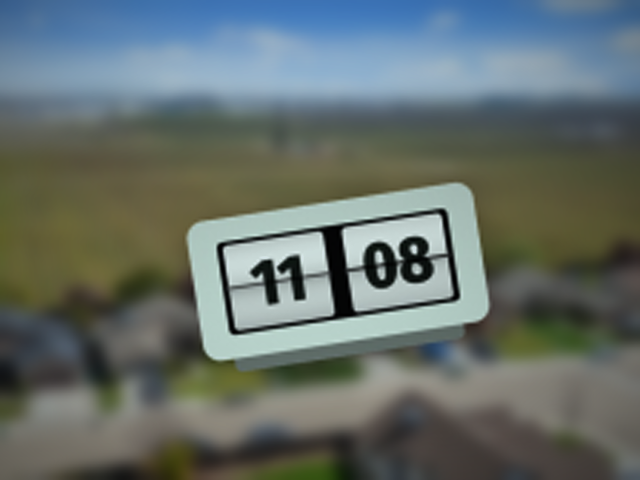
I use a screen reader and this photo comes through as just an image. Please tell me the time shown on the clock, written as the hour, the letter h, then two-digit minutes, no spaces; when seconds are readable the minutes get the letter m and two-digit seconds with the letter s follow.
11h08
